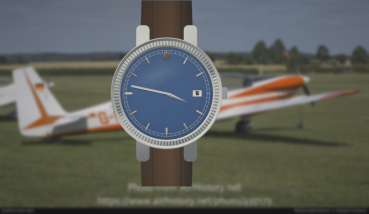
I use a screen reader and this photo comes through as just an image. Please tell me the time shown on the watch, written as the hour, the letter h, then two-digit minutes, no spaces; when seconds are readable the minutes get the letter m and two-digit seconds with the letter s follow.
3h47
